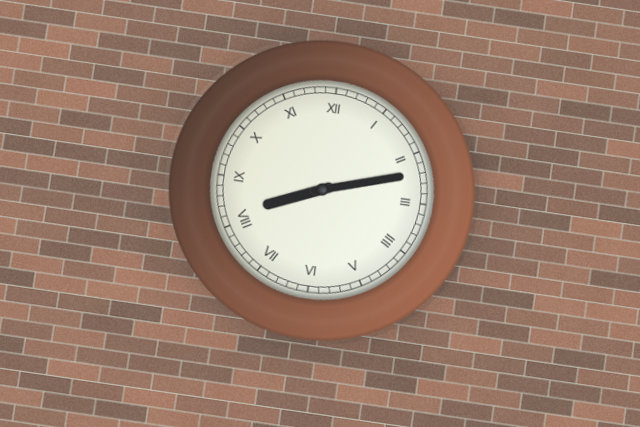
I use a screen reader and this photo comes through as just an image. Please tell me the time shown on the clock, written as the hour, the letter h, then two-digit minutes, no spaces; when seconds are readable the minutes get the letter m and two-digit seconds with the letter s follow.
8h12
